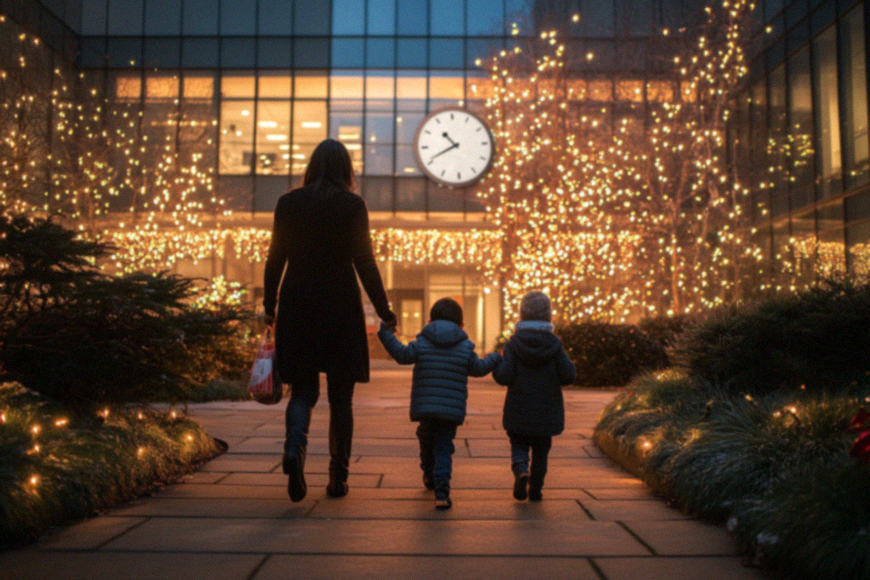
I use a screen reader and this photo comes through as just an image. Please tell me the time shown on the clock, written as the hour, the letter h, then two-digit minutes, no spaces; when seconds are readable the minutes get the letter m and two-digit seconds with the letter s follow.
10h41
